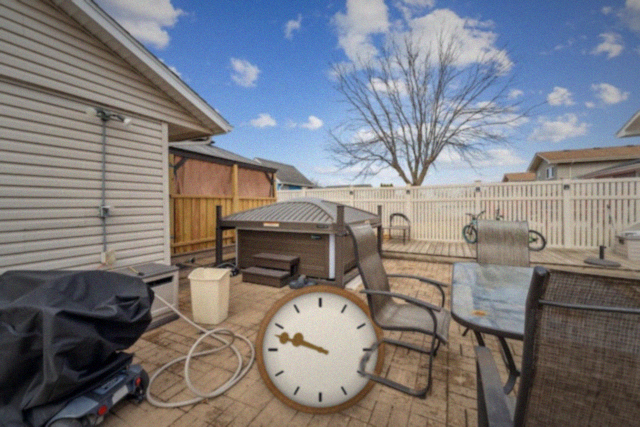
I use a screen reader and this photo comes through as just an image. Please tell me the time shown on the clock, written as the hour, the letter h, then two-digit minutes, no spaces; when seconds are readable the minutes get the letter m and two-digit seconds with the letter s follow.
9h48
